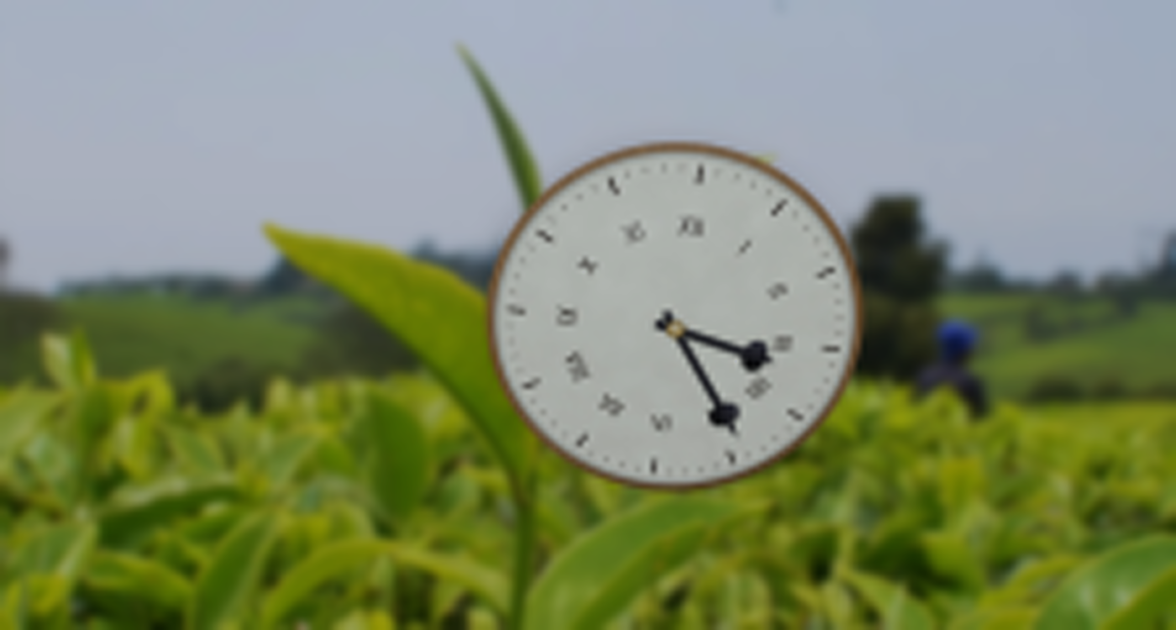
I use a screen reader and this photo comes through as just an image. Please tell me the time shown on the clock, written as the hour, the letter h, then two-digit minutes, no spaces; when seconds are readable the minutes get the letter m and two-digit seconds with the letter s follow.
3h24
